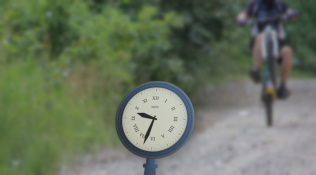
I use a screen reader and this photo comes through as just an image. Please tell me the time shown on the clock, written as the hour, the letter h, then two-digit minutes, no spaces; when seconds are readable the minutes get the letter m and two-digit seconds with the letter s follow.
9h33
